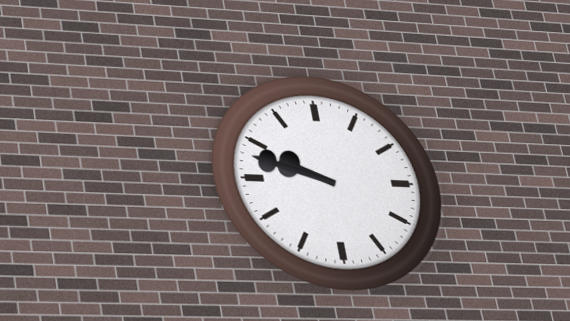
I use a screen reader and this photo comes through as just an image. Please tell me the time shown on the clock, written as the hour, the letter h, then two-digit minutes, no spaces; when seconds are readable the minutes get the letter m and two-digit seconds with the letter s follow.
9h48
